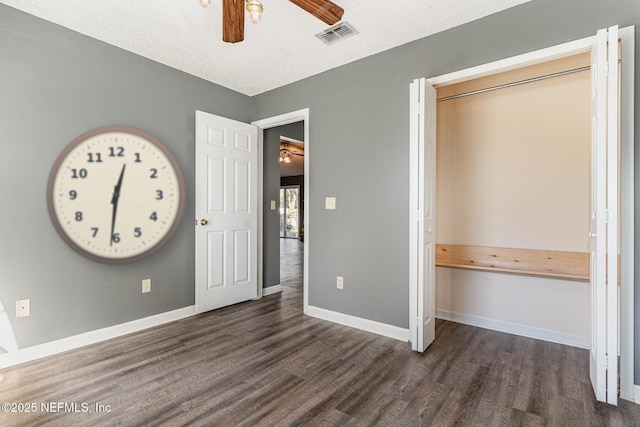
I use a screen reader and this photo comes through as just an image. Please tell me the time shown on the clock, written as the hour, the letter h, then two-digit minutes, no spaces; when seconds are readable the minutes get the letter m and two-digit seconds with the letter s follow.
12h31
